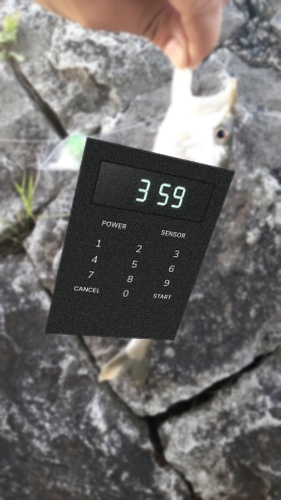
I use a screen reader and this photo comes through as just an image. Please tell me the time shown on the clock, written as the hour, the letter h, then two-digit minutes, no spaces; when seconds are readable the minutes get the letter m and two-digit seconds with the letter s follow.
3h59
